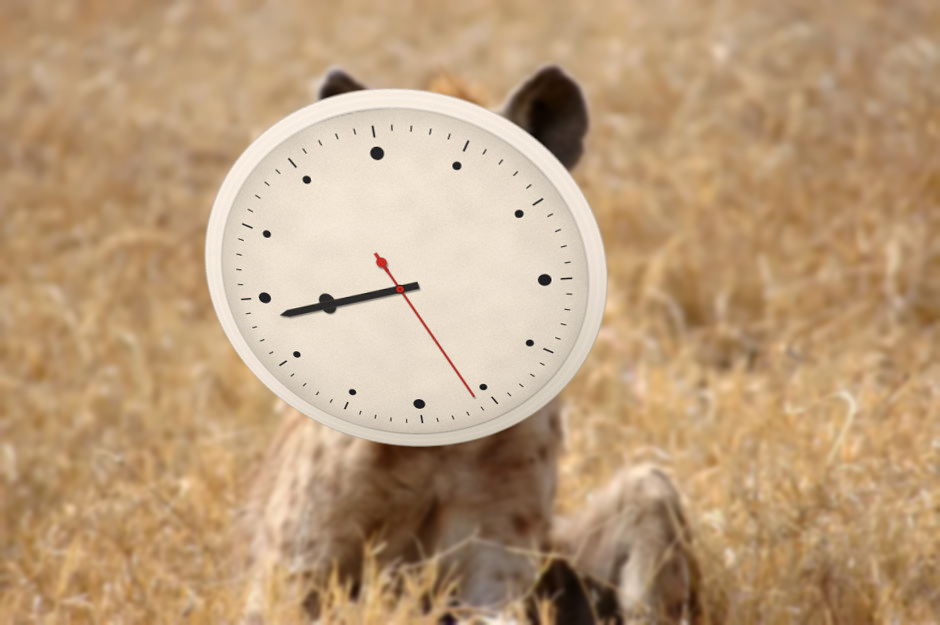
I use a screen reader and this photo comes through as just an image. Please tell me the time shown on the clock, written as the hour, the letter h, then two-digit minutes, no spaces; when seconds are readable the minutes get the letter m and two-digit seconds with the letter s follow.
8h43m26s
